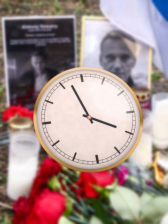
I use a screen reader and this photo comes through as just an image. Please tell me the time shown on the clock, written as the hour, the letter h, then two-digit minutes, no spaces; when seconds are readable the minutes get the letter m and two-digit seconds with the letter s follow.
3h57
